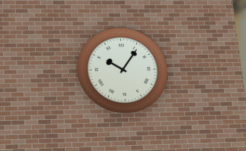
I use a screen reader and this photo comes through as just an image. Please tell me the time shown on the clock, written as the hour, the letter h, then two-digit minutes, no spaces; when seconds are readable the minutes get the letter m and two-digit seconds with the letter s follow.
10h06
